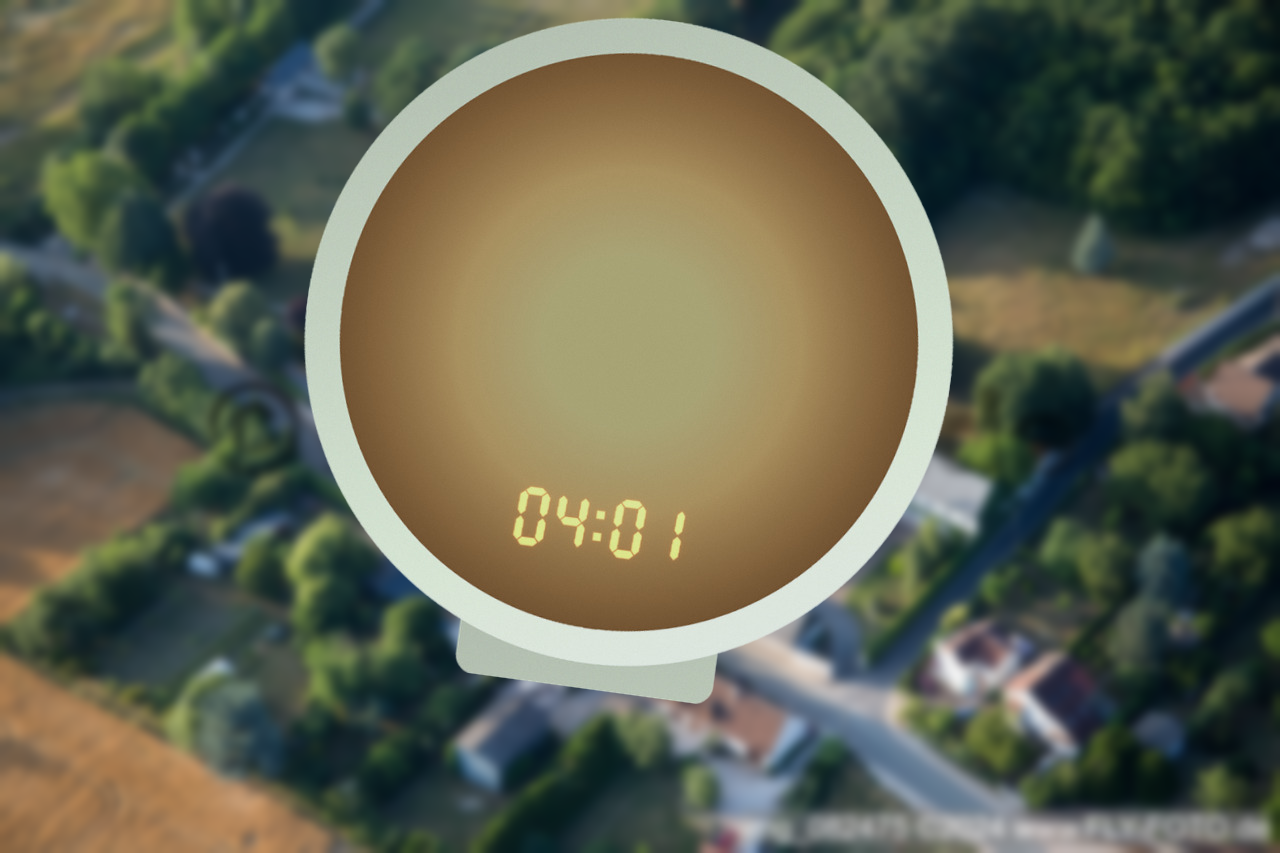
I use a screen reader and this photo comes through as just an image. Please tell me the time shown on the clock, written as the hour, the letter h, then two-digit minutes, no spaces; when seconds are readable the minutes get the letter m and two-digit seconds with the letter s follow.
4h01
